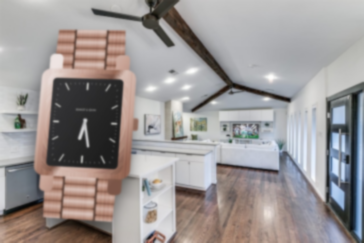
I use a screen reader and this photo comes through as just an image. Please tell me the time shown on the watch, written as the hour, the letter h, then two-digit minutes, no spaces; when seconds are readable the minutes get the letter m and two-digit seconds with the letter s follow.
6h28
